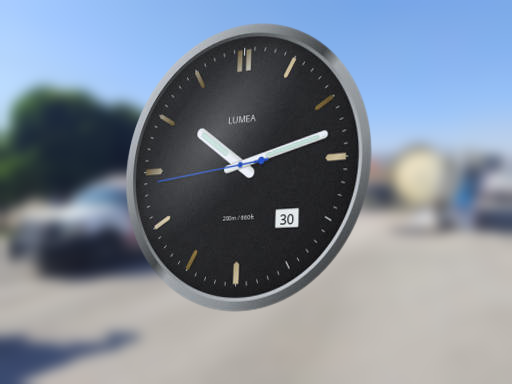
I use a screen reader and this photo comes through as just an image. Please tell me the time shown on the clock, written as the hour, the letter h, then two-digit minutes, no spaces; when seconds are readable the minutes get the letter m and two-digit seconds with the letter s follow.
10h12m44s
